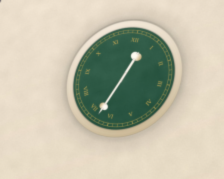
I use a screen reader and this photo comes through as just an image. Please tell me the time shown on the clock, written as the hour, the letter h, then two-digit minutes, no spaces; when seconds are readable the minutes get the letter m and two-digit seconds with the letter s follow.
12h33
